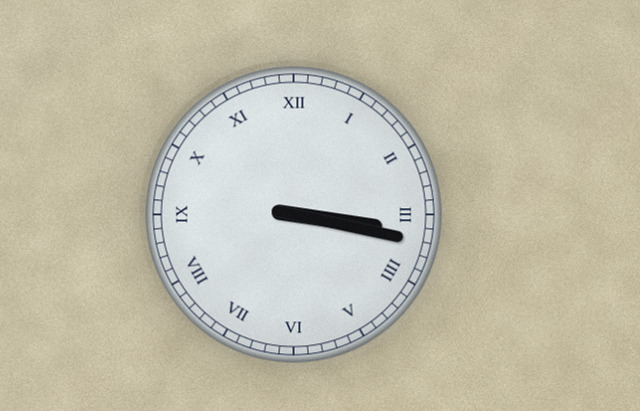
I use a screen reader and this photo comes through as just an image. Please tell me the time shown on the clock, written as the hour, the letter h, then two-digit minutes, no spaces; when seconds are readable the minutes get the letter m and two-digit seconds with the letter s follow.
3h17
